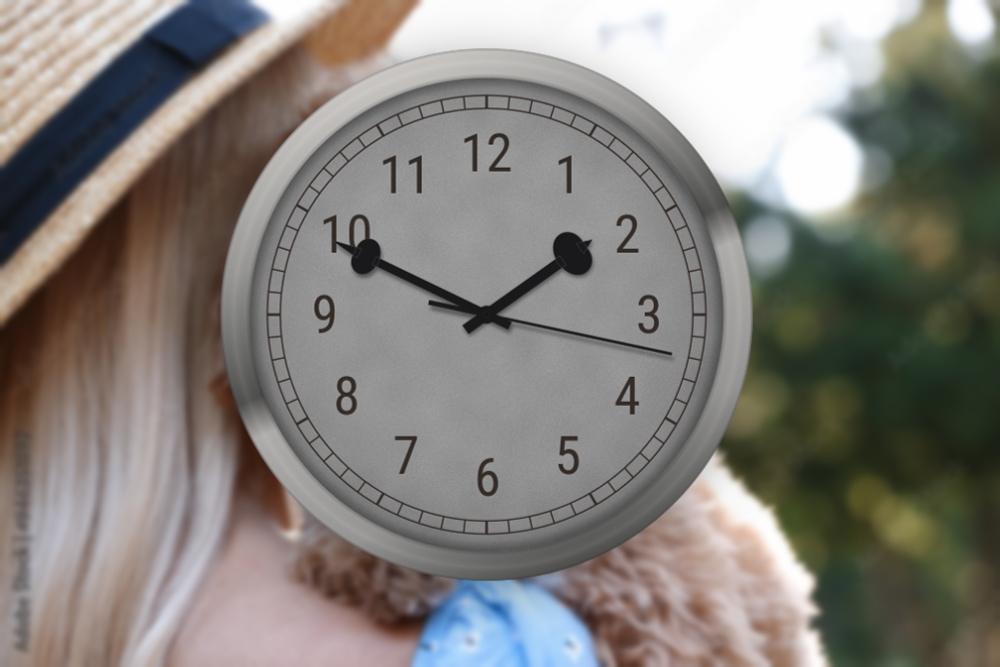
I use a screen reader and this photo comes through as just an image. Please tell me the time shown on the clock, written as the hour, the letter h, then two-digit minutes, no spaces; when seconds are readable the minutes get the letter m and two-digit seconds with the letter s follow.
1h49m17s
